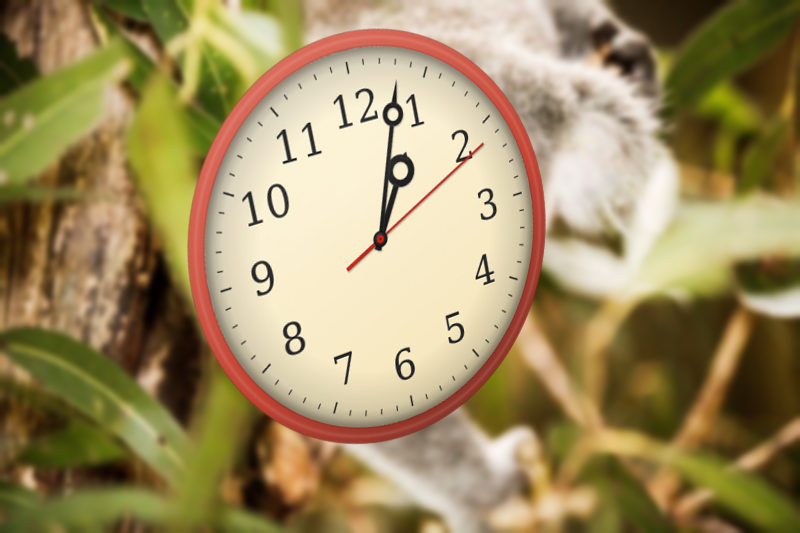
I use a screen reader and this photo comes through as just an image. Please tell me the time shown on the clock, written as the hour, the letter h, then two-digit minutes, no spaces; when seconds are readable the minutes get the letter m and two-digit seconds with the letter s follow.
1h03m11s
